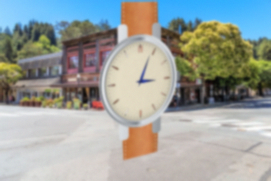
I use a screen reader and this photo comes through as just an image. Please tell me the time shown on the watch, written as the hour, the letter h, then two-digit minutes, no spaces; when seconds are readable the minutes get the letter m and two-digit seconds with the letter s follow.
3h04
